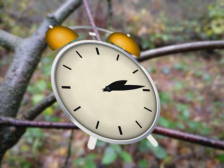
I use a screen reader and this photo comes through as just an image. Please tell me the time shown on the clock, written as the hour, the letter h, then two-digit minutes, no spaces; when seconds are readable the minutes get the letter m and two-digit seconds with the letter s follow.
2h14
